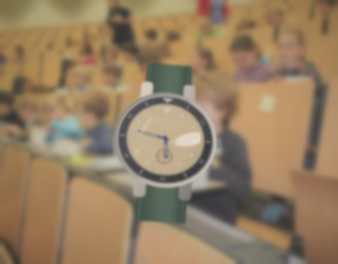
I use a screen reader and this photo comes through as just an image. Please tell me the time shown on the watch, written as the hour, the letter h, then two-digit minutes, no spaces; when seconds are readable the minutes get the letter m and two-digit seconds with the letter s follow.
5h47
